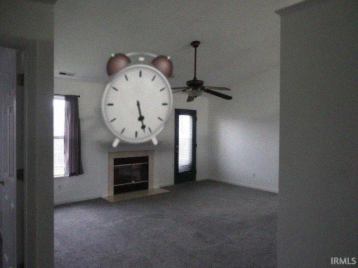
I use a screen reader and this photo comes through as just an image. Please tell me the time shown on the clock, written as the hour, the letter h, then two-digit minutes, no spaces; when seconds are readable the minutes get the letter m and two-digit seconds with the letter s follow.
5h27
